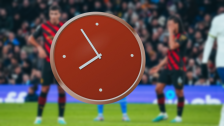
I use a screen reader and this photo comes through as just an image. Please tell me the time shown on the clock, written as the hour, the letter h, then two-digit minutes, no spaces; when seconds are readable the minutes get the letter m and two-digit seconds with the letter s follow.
7h55
